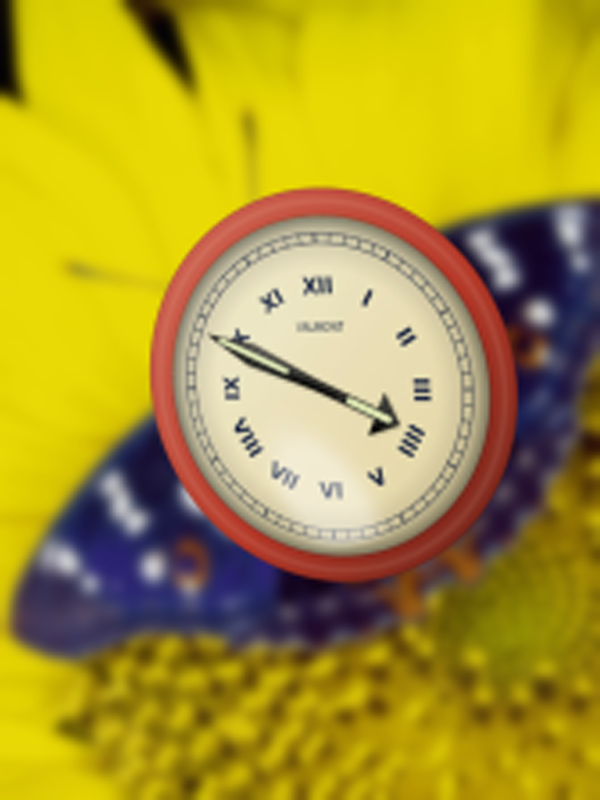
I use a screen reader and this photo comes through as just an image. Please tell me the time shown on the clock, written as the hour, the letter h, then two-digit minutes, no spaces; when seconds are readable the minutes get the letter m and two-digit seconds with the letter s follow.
3h49
